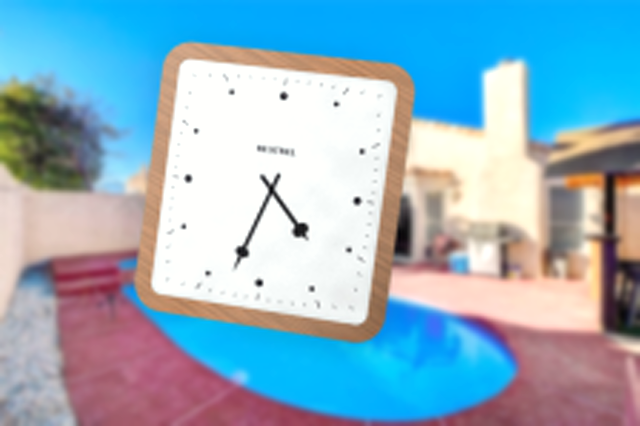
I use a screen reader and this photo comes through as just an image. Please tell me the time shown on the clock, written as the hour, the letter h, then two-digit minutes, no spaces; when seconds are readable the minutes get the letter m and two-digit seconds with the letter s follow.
4h33
